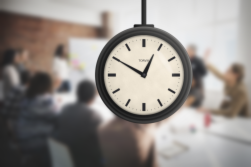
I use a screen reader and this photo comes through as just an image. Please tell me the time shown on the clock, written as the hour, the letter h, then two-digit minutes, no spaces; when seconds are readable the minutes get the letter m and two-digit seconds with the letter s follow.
12h50
